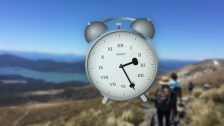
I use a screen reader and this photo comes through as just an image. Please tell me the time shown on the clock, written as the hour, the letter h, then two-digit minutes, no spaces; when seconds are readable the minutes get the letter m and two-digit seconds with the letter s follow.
2h26
